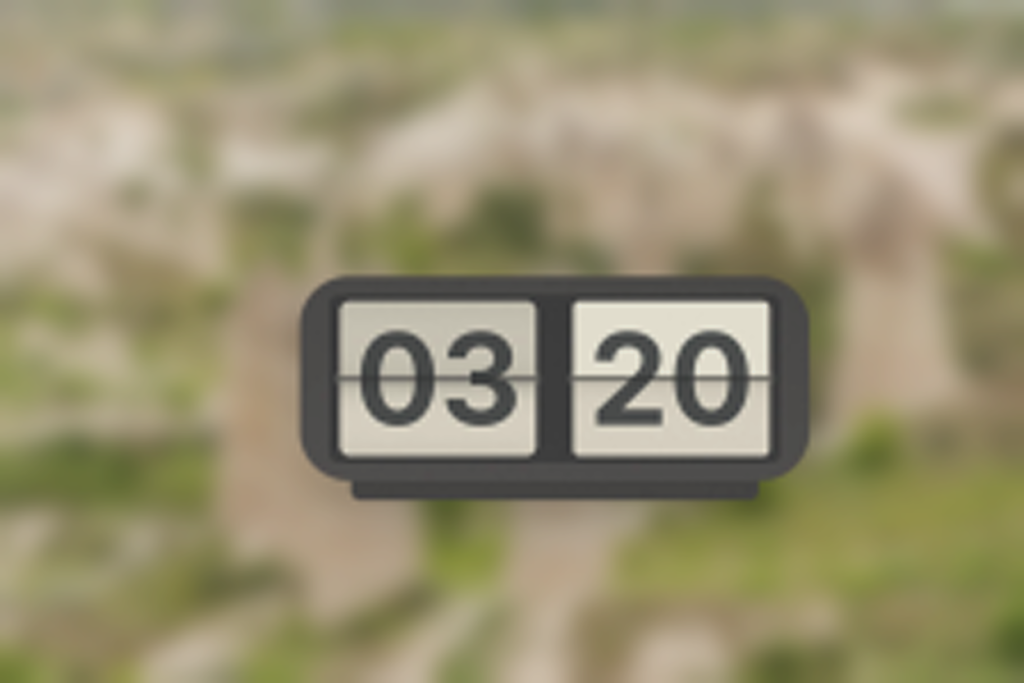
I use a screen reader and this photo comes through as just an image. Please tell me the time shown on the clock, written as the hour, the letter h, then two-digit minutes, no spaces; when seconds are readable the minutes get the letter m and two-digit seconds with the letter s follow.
3h20
